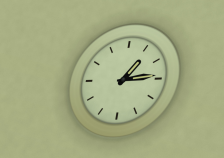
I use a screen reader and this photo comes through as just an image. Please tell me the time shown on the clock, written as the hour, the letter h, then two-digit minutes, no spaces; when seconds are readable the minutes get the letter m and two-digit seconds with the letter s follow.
1h14
